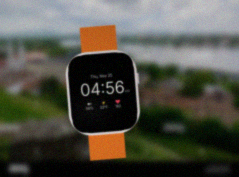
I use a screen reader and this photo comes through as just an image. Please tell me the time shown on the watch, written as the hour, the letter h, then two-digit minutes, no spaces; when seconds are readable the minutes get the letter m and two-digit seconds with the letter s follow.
4h56
